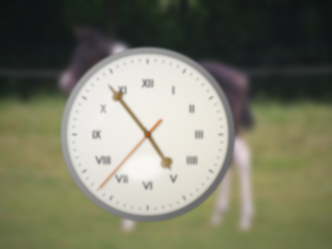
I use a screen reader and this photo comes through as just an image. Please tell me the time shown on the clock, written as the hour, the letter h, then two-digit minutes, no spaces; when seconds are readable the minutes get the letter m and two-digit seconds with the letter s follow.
4h53m37s
